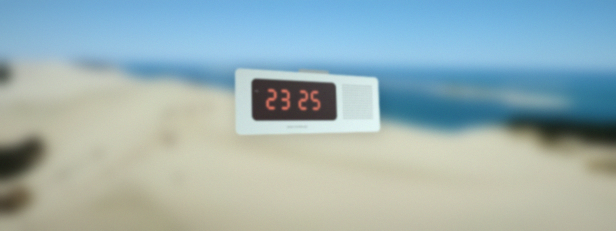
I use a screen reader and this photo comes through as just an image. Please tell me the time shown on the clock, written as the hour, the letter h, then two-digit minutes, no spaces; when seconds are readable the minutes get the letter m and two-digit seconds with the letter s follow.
23h25
